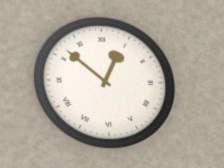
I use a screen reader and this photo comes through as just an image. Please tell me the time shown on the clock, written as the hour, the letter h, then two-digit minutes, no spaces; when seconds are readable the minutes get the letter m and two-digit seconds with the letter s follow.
12h52
